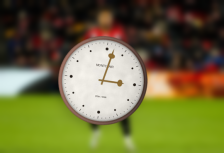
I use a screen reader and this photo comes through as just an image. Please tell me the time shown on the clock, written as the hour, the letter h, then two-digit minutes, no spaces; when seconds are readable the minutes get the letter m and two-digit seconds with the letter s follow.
3h02
